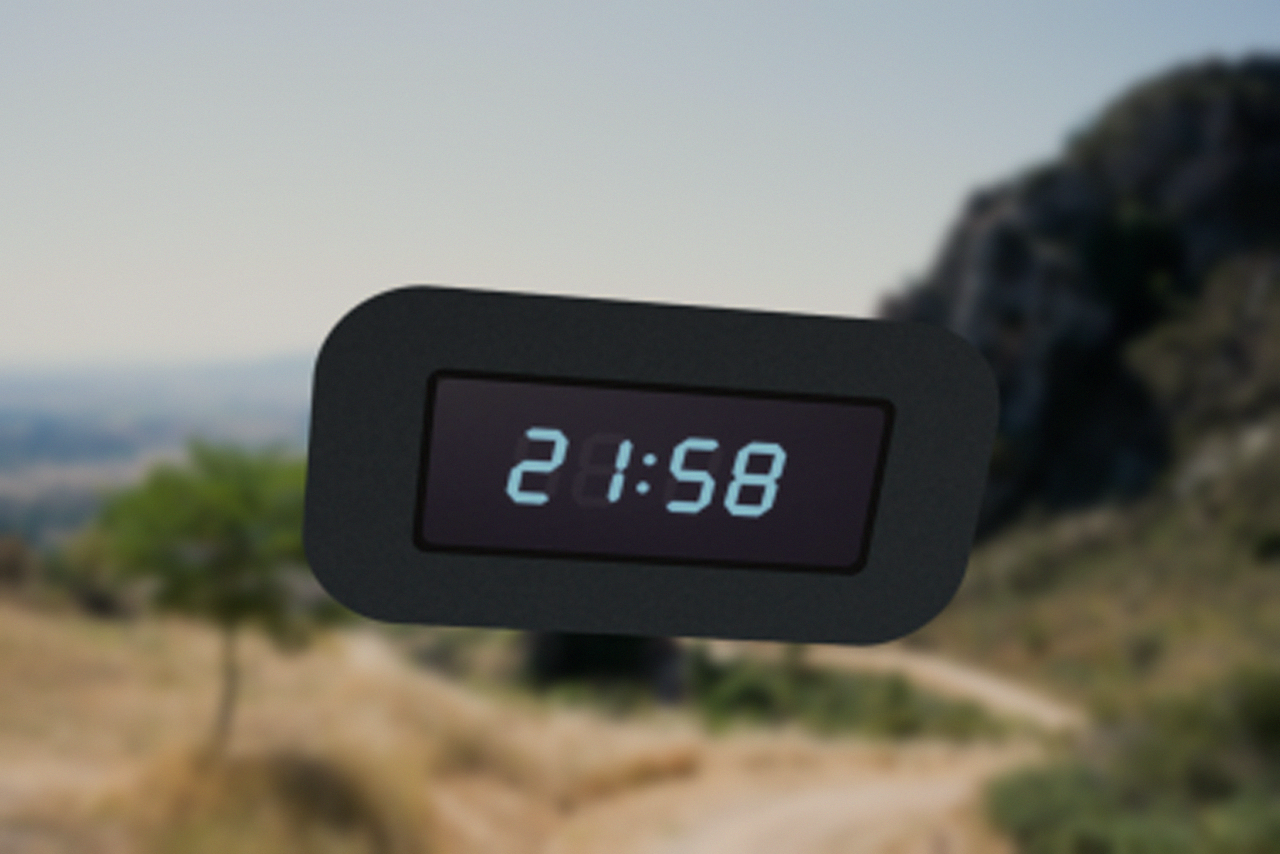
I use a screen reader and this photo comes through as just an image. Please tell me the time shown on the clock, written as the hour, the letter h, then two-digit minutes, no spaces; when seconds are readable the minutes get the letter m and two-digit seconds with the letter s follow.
21h58
